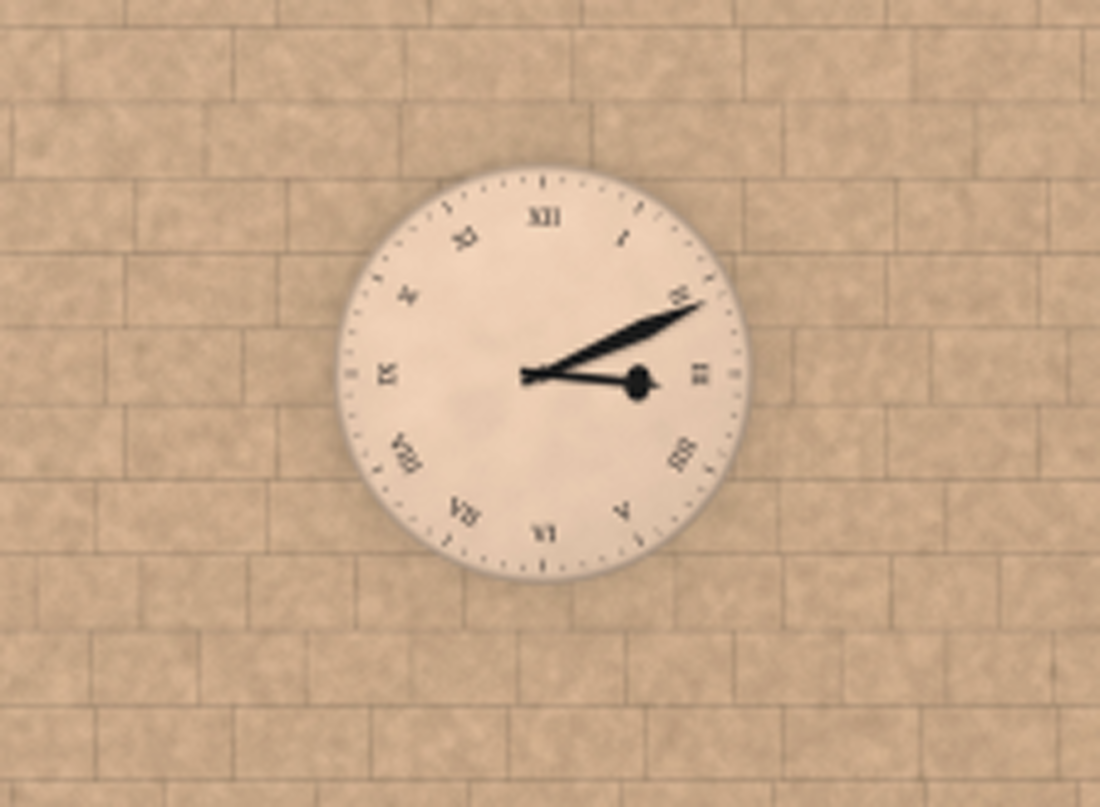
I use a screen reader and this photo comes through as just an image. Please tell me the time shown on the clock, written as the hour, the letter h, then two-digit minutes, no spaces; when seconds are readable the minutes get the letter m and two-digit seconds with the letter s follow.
3h11
